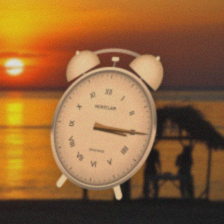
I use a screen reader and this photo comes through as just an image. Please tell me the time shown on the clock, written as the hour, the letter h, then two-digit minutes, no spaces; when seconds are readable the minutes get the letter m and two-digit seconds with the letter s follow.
3h15
